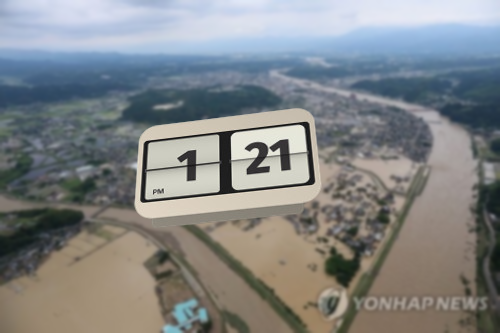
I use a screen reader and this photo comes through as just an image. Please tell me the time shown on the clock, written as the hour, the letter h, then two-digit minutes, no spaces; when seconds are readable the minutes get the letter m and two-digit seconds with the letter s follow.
1h21
